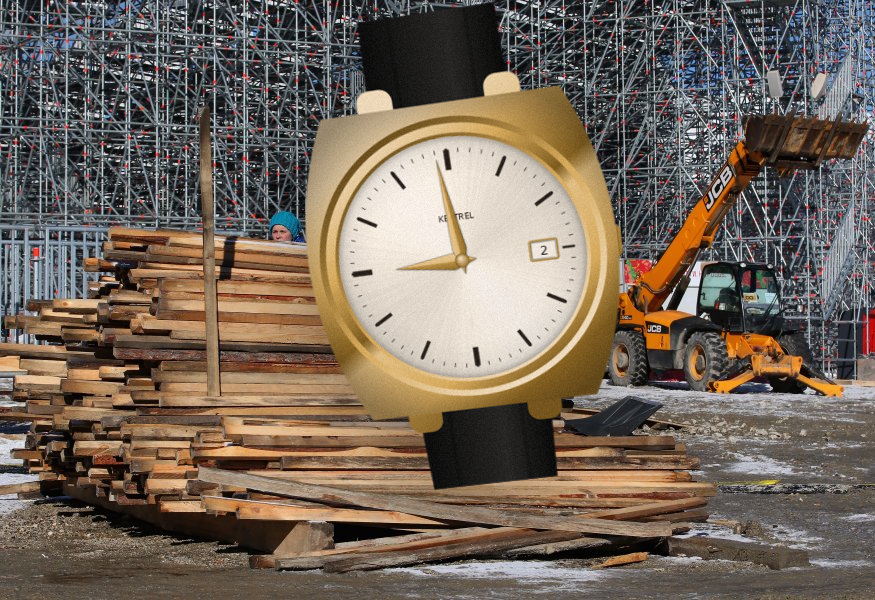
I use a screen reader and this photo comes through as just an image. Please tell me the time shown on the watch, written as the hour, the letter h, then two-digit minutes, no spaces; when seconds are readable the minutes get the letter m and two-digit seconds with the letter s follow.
8h59
